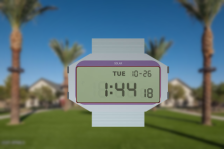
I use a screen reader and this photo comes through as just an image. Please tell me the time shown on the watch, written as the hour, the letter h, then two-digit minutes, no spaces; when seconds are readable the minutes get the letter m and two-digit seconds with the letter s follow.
1h44m18s
